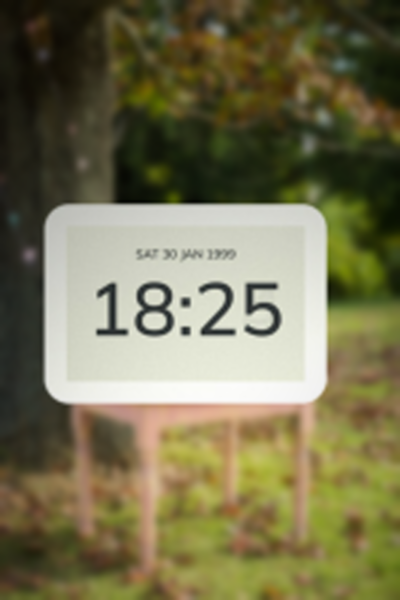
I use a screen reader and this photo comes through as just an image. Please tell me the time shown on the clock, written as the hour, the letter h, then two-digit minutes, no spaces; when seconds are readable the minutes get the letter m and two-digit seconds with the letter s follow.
18h25
